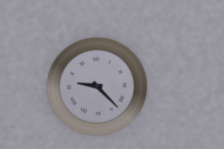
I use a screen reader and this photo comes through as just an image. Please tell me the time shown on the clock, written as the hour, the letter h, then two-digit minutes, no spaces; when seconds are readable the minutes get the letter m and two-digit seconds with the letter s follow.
9h23
